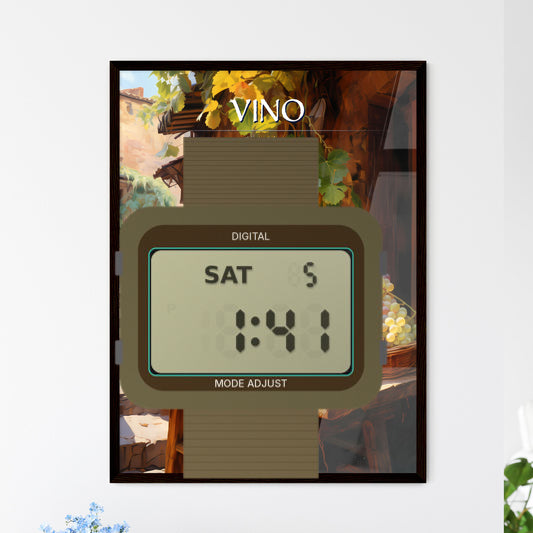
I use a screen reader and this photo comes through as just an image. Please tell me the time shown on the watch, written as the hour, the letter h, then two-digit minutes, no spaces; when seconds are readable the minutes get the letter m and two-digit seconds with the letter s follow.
1h41
